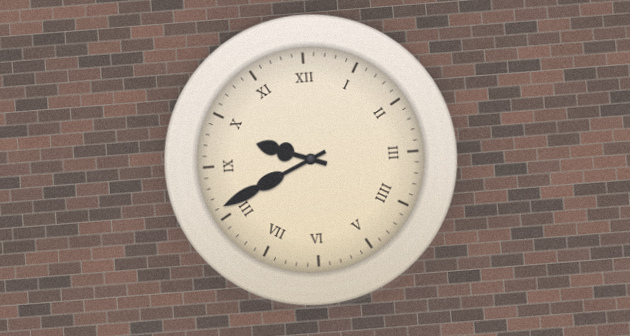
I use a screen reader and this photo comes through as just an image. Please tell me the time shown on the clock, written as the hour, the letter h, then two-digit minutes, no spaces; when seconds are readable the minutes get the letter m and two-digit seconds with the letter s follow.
9h41
